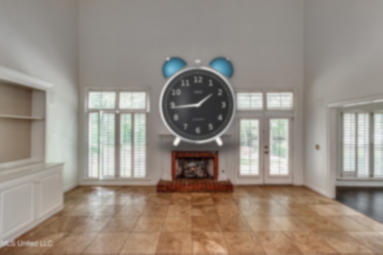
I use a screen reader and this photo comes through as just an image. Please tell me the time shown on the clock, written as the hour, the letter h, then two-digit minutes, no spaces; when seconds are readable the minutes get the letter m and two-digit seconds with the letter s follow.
1h44
